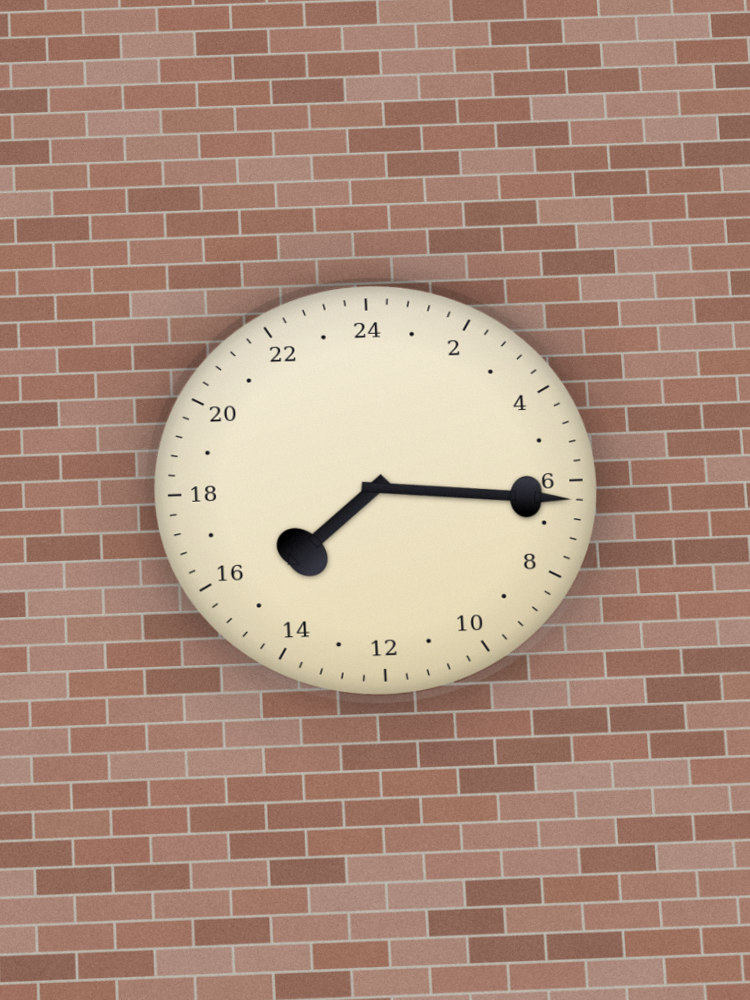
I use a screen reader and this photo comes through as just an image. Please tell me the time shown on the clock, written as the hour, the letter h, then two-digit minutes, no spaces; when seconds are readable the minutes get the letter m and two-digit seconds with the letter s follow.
15h16
